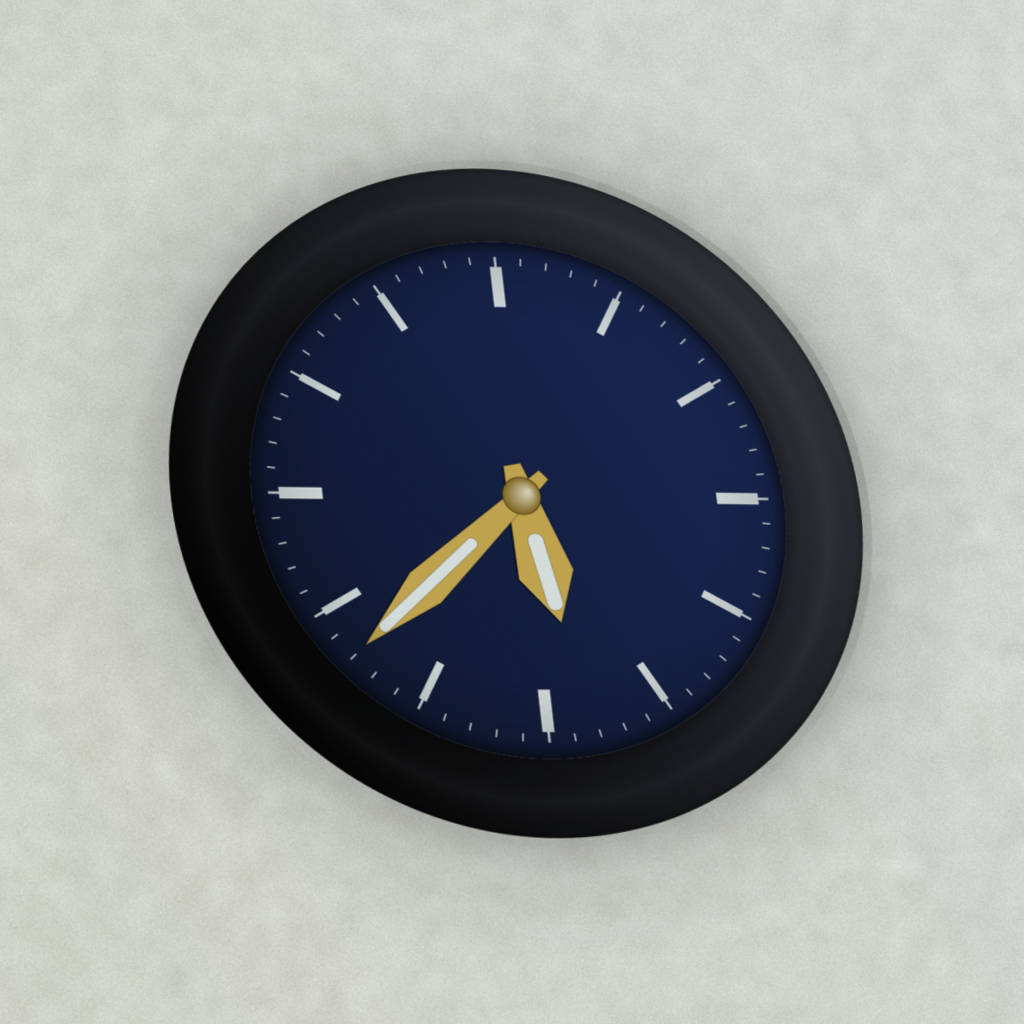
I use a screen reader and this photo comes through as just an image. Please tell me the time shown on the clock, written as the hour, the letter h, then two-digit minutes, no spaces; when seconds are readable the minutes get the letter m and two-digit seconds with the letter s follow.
5h38
